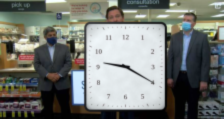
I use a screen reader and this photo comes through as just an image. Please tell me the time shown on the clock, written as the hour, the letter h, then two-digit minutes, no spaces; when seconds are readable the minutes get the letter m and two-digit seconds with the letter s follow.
9h20
